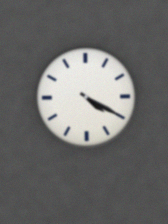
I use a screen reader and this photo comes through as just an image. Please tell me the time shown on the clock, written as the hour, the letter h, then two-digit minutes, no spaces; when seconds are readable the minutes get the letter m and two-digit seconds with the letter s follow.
4h20
